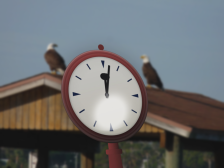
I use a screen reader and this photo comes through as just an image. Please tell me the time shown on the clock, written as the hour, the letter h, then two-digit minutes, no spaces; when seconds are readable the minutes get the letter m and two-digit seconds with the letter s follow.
12h02
